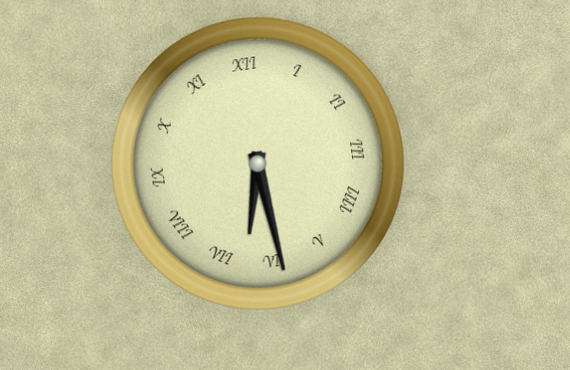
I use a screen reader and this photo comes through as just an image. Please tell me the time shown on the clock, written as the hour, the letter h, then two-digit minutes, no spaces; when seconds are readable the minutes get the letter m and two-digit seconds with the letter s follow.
6h29
